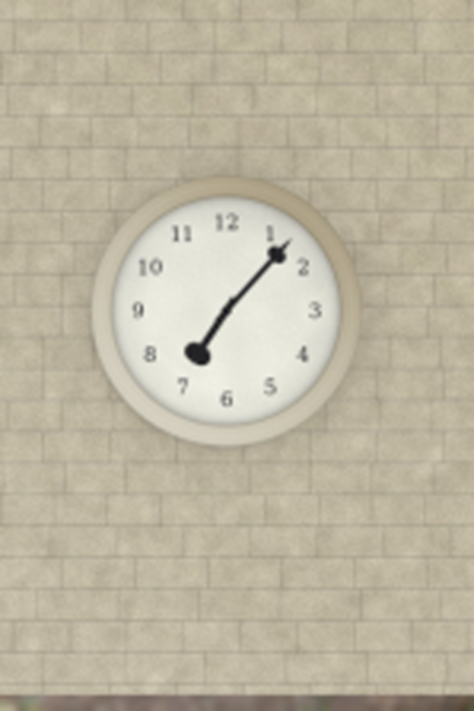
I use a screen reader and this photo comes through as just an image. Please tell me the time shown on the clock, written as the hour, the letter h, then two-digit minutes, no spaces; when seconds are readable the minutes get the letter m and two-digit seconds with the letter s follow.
7h07
